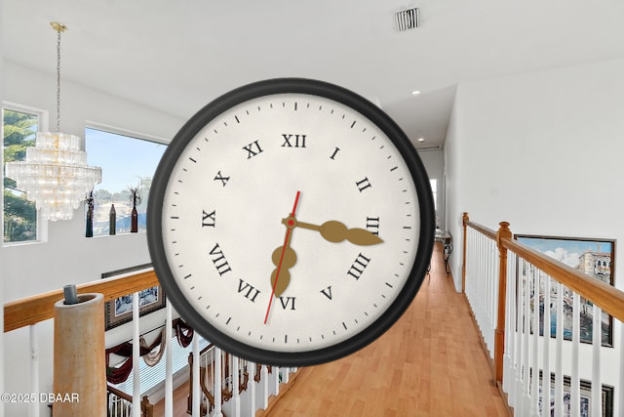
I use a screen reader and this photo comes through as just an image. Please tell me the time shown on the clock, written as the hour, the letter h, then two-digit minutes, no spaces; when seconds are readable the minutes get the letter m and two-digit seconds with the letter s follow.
6h16m32s
